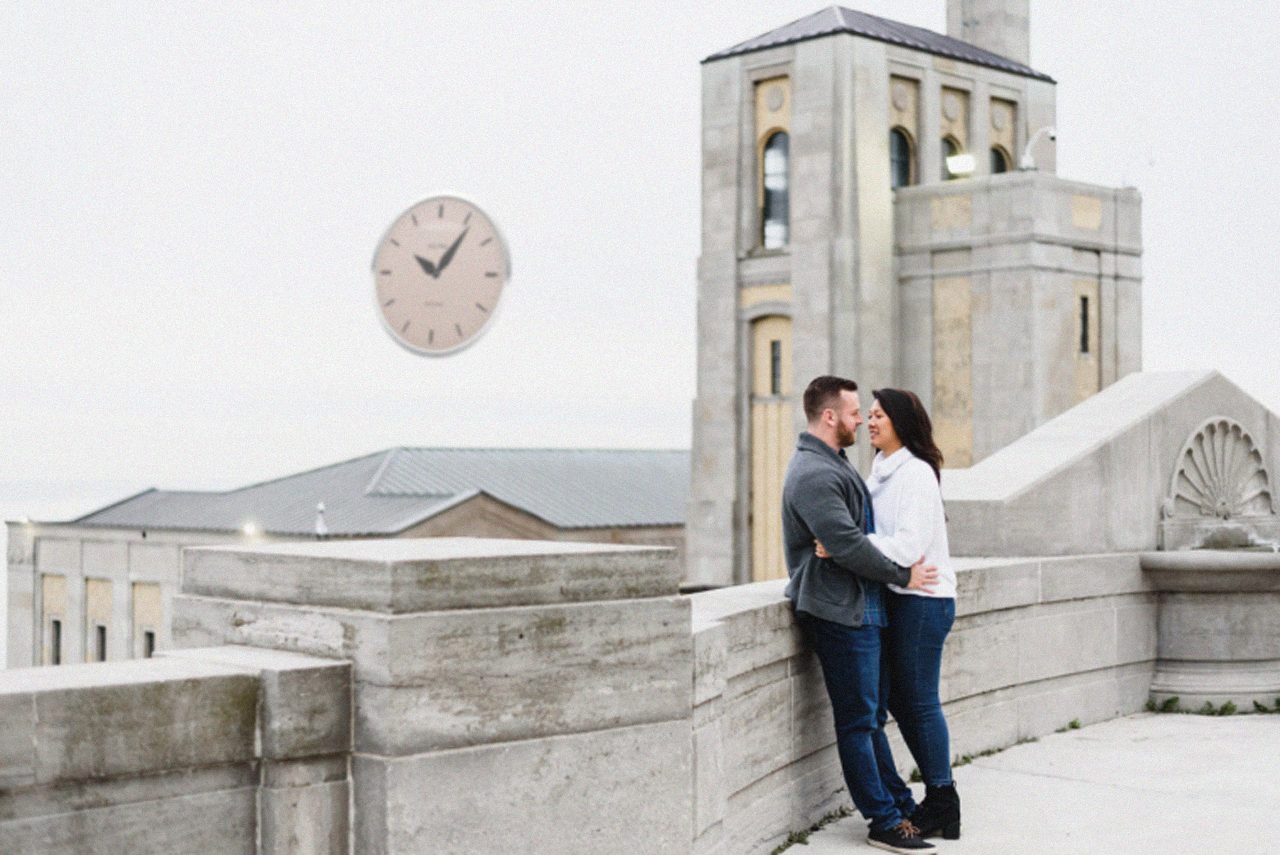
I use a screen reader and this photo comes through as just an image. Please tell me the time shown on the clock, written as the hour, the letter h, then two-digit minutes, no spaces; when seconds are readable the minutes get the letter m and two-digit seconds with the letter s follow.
10h06
